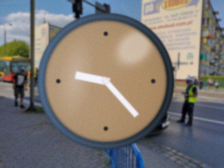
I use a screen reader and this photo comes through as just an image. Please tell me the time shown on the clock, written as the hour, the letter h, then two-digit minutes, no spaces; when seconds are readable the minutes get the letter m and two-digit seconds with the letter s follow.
9h23
